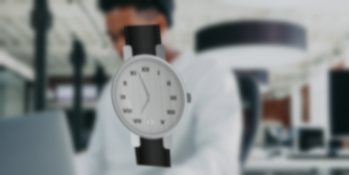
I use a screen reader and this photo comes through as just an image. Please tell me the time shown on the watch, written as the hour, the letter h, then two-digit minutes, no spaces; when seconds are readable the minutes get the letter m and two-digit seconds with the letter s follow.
6h57
